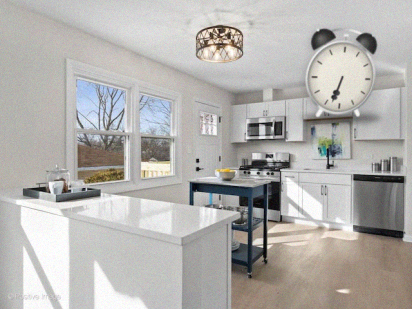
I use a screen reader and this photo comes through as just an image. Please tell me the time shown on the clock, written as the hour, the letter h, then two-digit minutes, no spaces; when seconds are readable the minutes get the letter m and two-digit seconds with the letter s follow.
6h33
